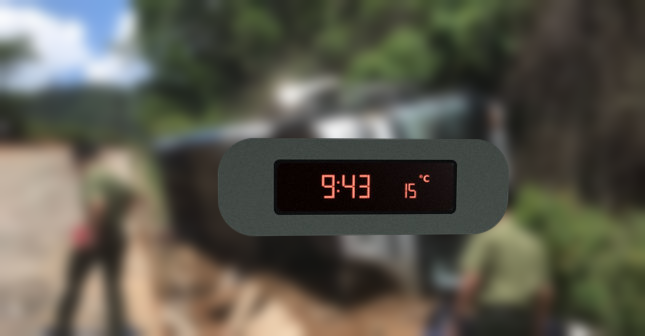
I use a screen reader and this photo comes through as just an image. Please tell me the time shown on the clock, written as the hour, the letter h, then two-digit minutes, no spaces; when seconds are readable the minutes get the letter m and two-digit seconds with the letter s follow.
9h43
